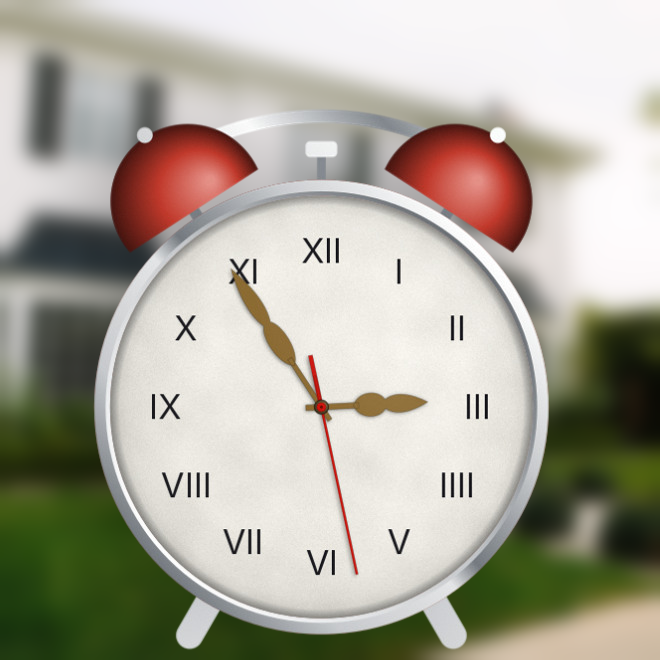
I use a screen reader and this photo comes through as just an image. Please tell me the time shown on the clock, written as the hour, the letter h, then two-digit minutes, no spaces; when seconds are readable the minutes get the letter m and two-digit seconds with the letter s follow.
2h54m28s
